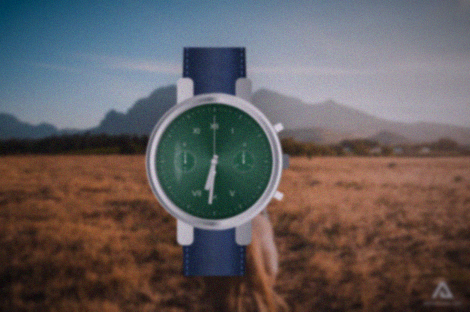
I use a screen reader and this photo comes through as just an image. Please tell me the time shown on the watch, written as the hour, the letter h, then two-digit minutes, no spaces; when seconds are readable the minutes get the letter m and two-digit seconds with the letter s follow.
6h31
